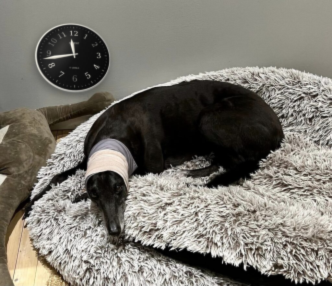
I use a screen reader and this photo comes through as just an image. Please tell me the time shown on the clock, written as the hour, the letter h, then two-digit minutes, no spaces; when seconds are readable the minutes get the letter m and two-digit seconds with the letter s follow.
11h43
